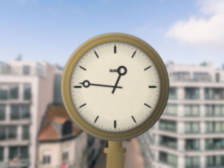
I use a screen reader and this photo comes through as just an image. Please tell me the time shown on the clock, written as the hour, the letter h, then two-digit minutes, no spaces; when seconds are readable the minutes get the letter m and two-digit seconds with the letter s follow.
12h46
